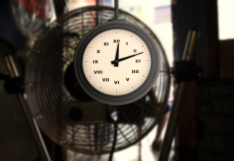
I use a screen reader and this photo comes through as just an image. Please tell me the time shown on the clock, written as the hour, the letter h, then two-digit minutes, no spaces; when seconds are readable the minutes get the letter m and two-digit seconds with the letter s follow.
12h12
